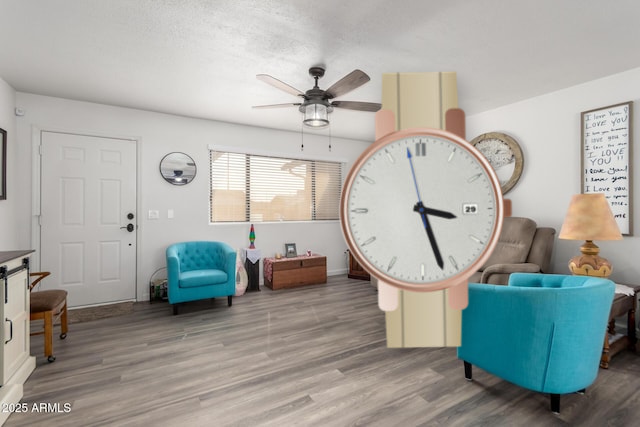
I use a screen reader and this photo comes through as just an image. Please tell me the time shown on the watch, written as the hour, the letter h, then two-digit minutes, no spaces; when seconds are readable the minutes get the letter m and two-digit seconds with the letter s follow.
3h26m58s
